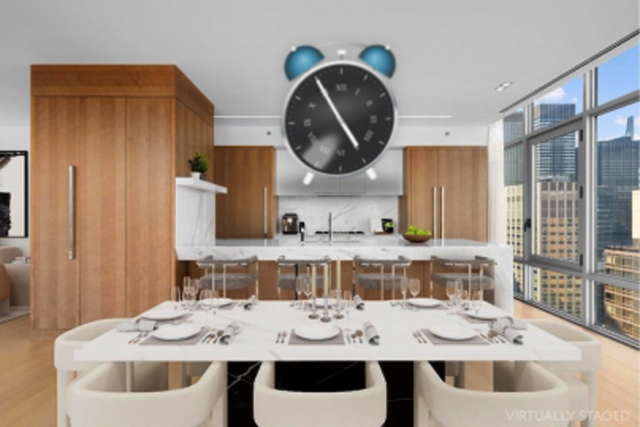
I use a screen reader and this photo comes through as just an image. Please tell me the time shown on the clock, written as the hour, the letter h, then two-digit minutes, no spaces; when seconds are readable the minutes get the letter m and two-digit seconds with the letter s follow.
4h55
